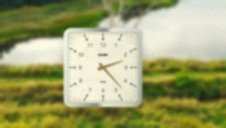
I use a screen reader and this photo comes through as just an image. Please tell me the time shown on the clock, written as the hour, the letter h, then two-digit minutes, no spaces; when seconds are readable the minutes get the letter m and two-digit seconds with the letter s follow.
2h23
